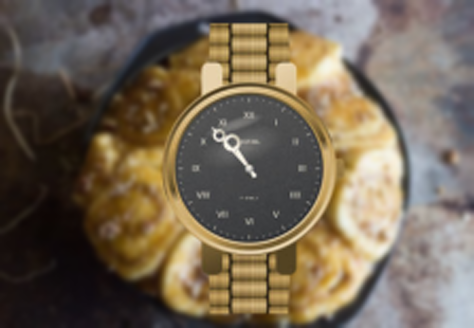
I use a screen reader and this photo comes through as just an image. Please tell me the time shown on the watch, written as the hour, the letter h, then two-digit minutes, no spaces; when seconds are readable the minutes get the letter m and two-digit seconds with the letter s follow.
10h53
